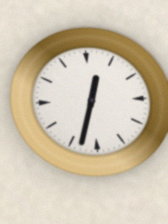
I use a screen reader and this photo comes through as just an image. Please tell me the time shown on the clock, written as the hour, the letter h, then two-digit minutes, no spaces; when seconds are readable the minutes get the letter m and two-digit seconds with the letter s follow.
12h33
